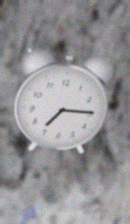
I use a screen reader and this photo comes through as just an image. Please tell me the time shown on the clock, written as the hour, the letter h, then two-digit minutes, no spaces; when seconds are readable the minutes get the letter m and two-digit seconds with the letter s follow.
7h15
